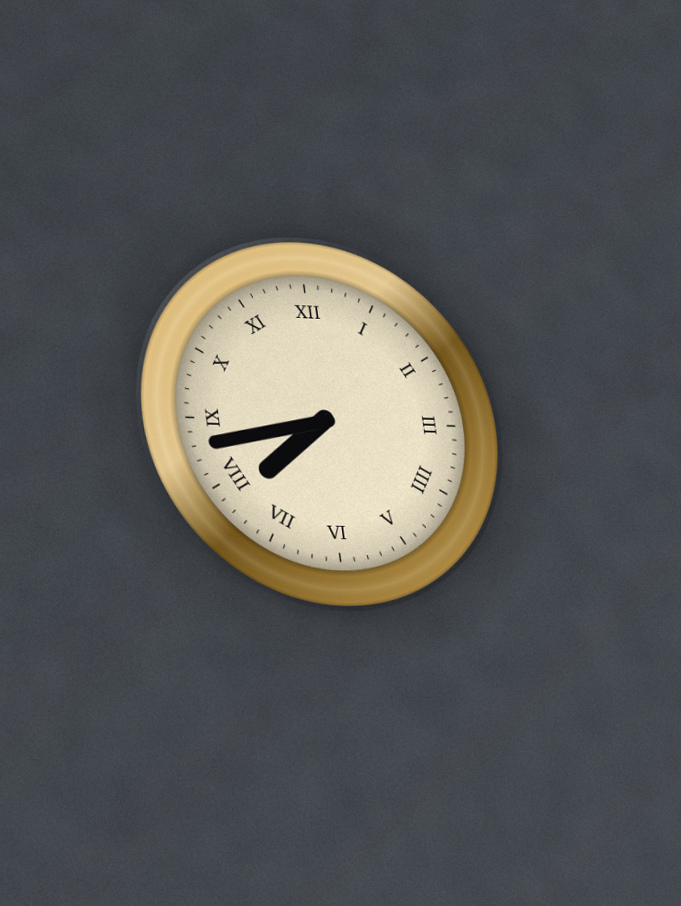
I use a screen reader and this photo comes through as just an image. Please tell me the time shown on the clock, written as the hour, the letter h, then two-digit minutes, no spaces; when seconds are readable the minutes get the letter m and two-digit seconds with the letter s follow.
7h43
